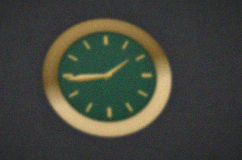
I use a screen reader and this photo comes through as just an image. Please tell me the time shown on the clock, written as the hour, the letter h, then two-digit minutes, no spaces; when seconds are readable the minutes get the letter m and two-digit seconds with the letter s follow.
1h44
